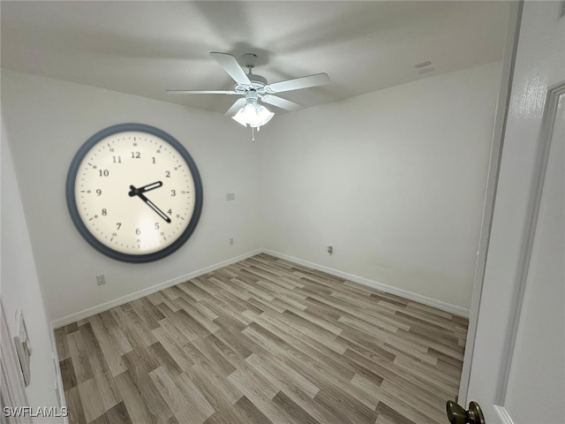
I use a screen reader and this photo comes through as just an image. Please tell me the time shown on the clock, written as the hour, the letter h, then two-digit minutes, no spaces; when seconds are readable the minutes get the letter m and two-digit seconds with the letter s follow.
2h22
